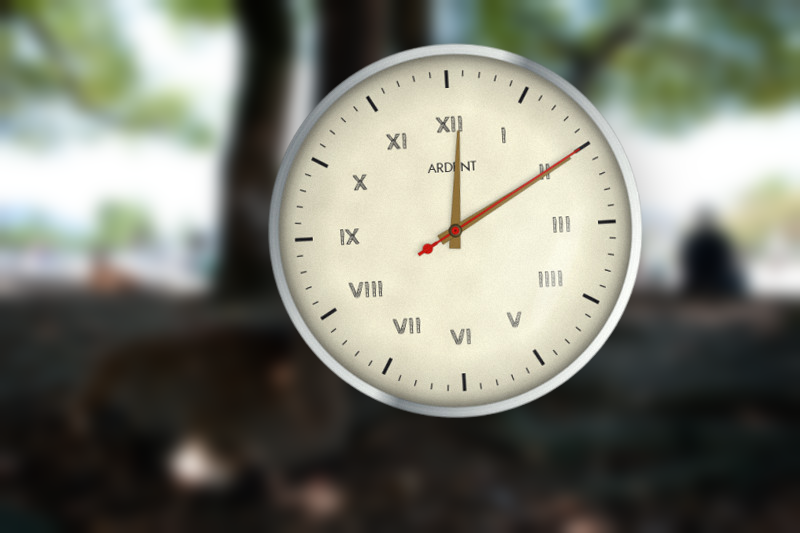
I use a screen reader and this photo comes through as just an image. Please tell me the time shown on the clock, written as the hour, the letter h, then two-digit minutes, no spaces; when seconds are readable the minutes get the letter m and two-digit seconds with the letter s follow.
12h10m10s
